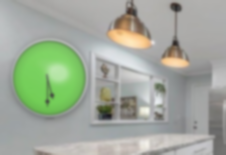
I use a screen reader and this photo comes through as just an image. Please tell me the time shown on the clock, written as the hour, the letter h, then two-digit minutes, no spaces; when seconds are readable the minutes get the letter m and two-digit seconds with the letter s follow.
5h30
